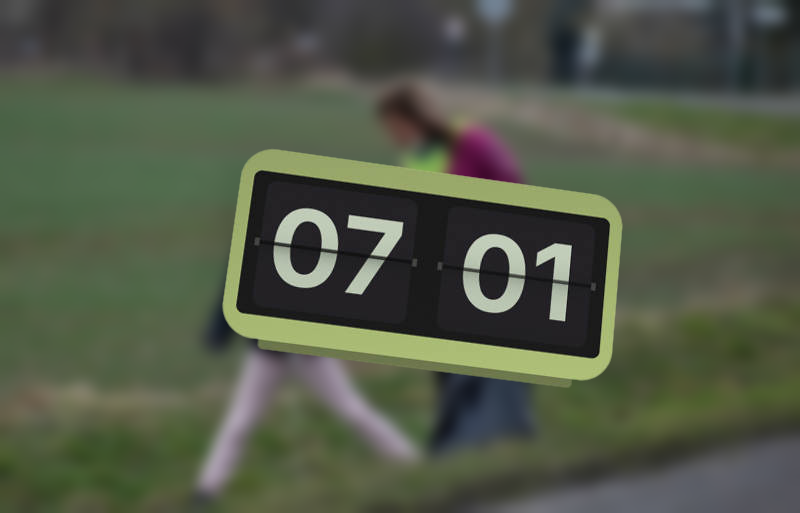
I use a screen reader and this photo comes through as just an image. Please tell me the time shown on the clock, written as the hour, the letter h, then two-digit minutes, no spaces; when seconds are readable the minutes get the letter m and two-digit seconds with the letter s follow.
7h01
